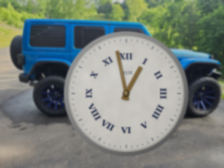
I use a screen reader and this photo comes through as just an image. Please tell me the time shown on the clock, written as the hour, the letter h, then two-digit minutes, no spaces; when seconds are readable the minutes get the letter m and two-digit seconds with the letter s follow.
12h58
